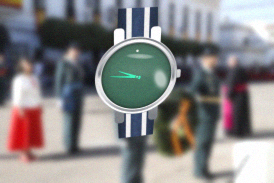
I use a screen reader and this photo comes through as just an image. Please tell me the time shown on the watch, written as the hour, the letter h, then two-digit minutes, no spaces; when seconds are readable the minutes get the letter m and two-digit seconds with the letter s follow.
9h46
